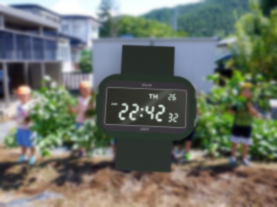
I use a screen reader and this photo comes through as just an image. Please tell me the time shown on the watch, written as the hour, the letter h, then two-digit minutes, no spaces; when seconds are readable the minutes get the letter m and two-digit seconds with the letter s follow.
22h42
